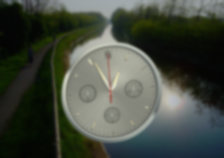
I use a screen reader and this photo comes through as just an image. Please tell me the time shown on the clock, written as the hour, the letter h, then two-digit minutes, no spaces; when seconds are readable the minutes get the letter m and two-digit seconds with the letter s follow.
12h56
